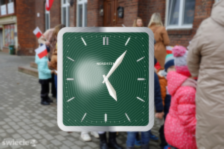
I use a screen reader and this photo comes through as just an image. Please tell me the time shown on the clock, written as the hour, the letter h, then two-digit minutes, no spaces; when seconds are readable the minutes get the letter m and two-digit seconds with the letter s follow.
5h06
